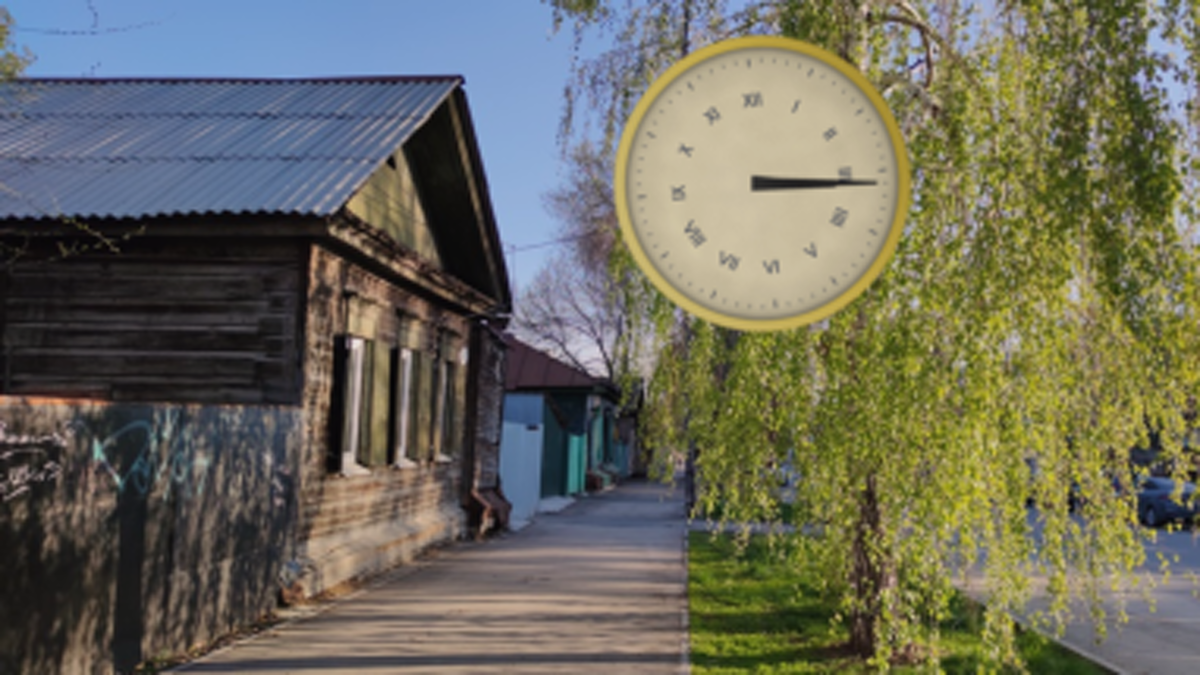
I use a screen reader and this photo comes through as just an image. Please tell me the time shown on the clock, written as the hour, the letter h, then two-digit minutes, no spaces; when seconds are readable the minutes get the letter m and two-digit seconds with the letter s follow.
3h16
